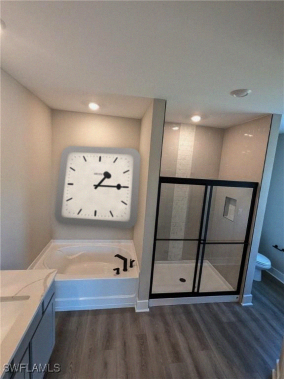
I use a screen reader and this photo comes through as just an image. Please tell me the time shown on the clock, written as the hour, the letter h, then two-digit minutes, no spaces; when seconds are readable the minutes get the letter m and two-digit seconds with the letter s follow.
1h15
